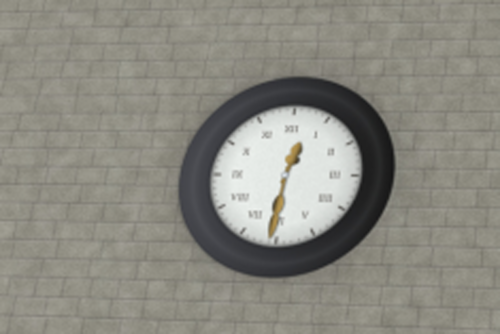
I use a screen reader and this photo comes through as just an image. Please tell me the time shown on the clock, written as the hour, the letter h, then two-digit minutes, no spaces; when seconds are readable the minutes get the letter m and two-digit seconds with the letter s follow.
12h31
